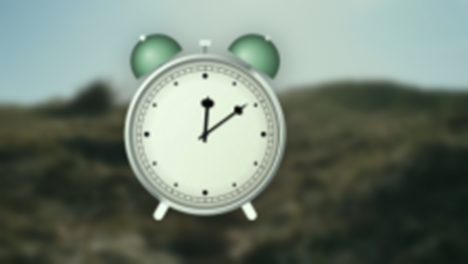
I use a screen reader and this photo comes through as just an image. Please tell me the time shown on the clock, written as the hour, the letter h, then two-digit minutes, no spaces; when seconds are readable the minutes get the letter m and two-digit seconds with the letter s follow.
12h09
